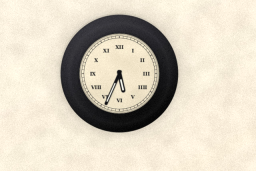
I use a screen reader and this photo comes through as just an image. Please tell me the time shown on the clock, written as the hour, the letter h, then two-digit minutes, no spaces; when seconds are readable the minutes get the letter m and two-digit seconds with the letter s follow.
5h34
